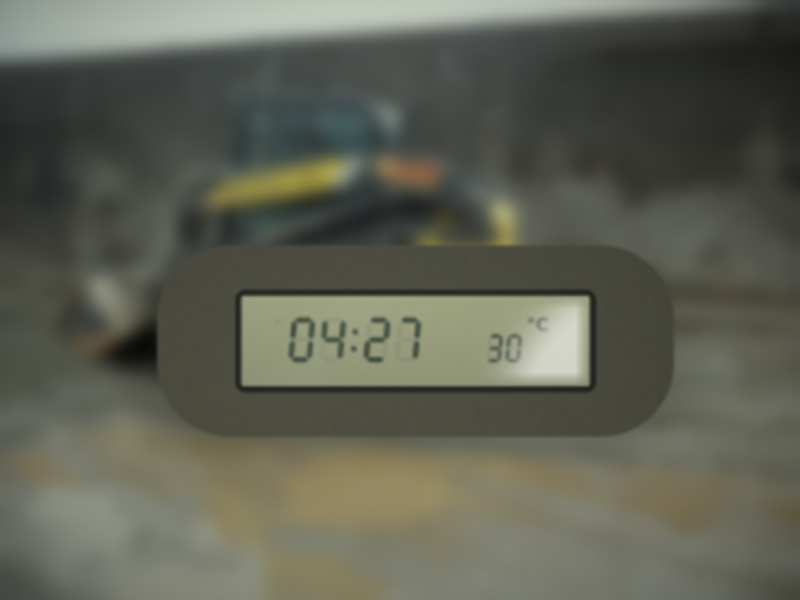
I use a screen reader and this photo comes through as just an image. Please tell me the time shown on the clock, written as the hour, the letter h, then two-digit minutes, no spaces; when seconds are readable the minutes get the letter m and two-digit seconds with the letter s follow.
4h27
